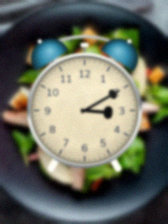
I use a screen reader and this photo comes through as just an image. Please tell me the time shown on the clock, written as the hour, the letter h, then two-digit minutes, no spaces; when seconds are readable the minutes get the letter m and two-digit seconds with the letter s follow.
3h10
